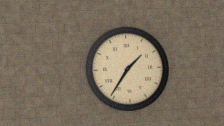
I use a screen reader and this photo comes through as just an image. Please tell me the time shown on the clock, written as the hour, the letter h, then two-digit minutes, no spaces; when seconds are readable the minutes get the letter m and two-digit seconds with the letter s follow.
1h36
